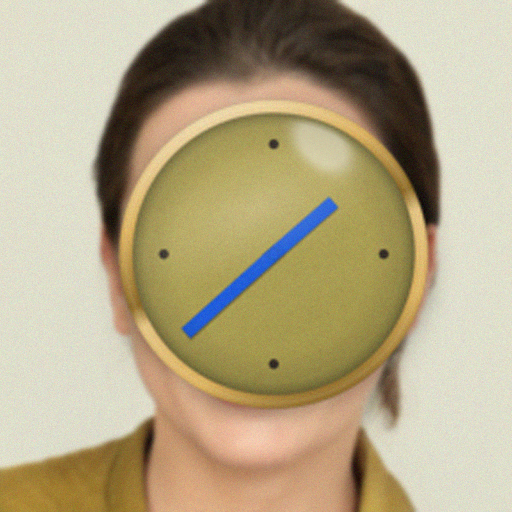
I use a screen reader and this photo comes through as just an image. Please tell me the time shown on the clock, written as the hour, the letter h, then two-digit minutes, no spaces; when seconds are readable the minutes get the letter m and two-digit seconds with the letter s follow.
1h38
